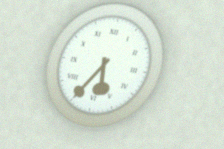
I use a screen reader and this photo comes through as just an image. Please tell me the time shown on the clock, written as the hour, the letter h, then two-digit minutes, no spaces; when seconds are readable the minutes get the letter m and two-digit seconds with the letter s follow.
5h35
